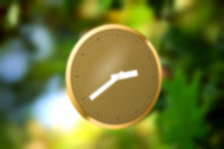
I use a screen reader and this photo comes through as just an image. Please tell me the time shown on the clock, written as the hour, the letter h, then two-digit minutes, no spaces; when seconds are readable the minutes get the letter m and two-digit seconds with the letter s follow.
2h39
